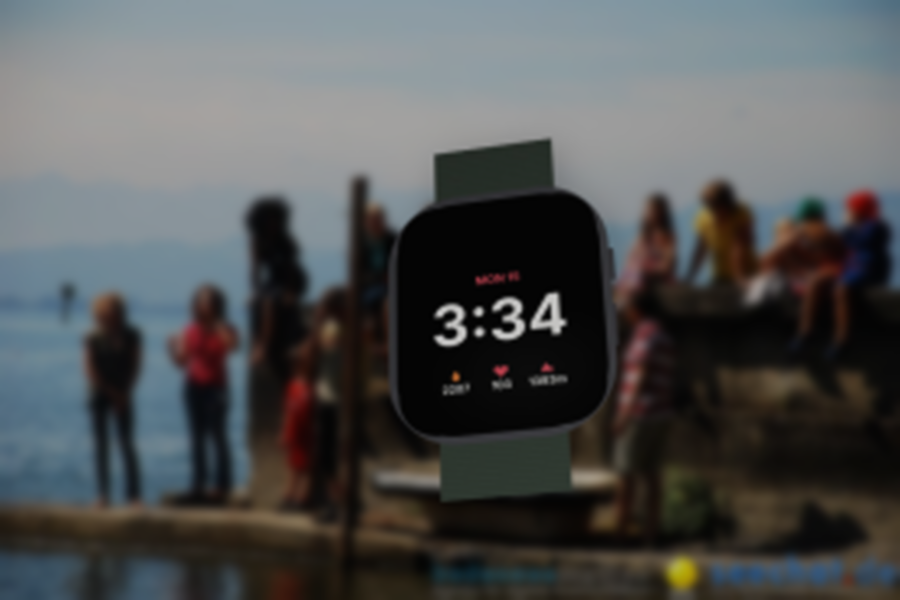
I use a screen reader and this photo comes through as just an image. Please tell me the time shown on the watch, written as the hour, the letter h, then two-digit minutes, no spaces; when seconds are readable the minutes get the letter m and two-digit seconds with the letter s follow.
3h34
